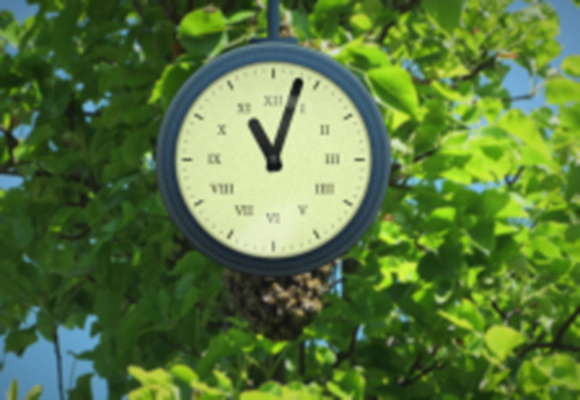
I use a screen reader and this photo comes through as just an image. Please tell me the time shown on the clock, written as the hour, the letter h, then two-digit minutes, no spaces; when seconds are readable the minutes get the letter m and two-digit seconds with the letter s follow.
11h03
